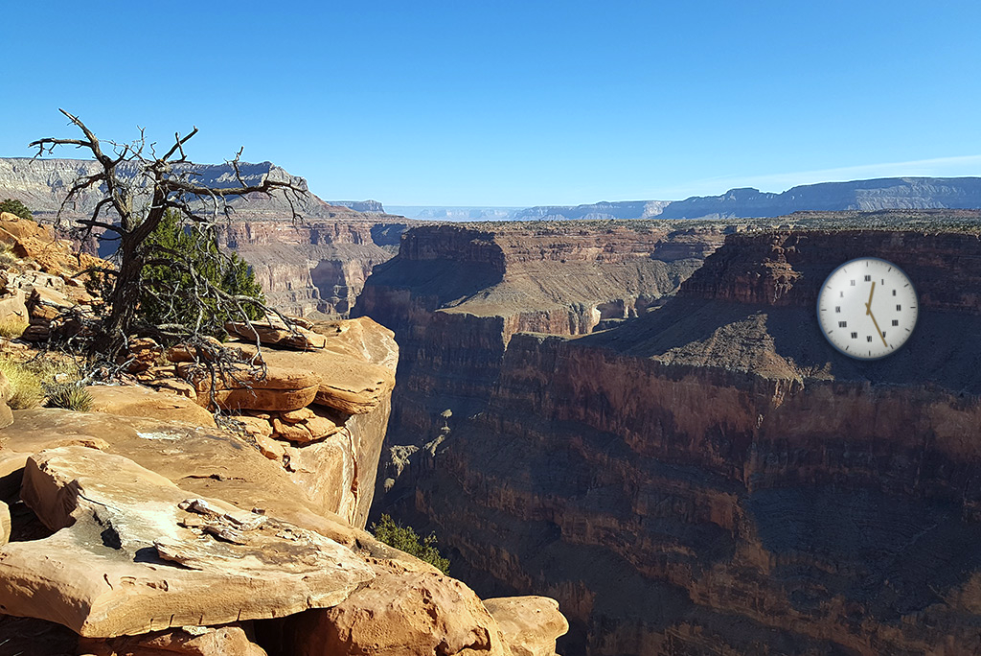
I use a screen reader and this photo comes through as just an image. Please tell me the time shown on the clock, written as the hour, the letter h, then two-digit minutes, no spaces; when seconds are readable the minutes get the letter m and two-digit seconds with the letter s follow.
12h26
